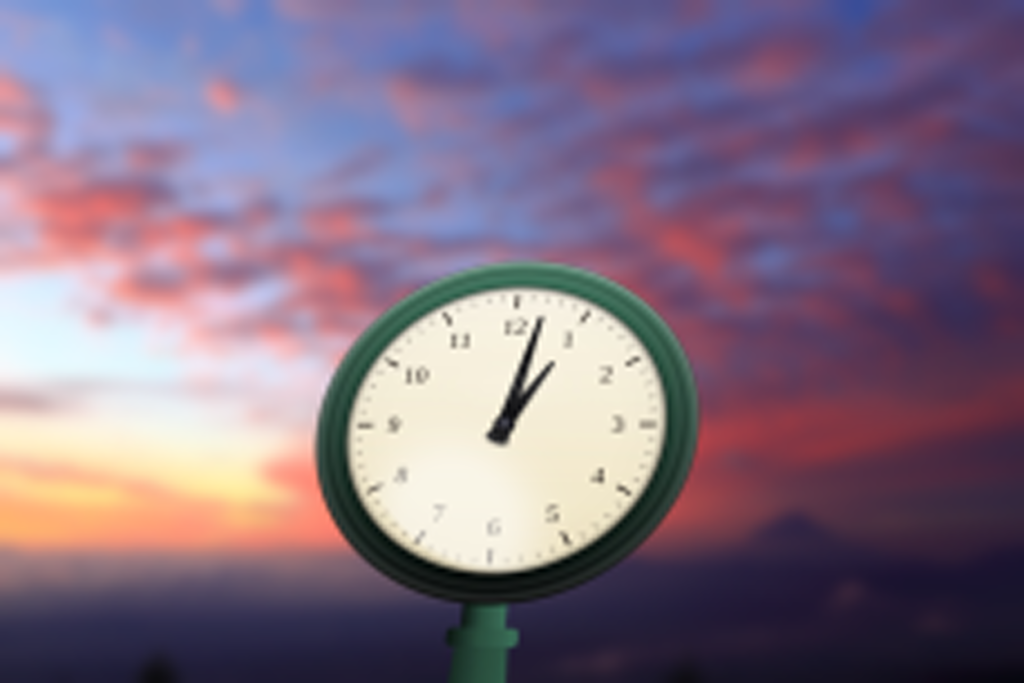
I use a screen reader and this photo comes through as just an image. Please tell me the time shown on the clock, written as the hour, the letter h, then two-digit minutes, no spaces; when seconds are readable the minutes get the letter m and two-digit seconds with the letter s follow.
1h02
